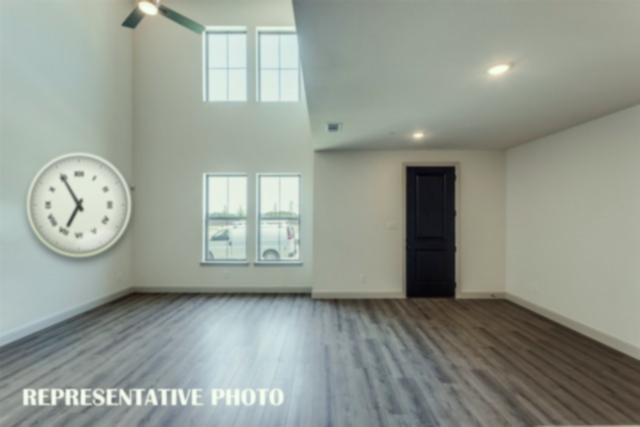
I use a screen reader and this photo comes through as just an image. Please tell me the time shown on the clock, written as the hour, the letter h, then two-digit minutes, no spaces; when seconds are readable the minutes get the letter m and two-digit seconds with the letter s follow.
6h55
